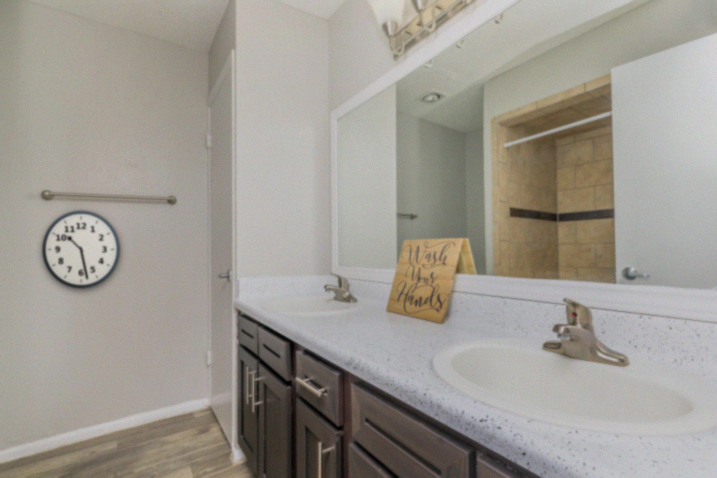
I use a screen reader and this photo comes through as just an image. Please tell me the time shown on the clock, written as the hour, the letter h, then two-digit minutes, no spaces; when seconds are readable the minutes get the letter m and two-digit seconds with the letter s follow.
10h28
